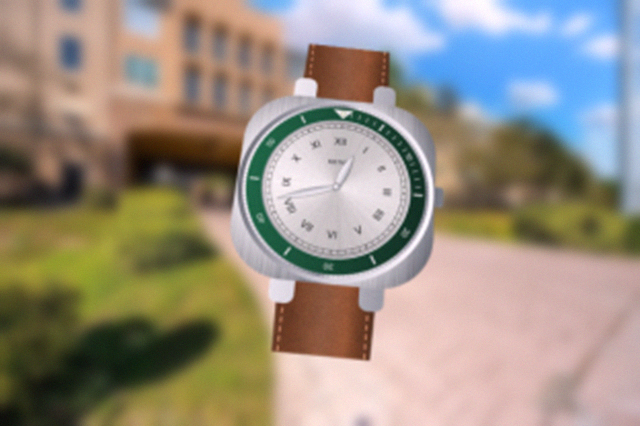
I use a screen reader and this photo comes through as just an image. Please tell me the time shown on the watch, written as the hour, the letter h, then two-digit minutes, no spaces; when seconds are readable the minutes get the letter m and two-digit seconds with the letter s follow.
12h42
